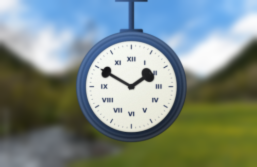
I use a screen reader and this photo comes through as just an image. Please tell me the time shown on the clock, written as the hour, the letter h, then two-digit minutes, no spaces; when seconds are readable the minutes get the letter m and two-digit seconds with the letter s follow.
1h50
